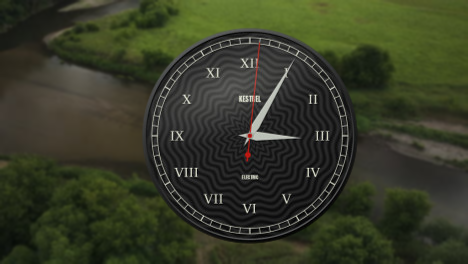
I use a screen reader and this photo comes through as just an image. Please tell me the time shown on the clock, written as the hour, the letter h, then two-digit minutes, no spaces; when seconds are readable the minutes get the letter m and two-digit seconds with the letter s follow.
3h05m01s
